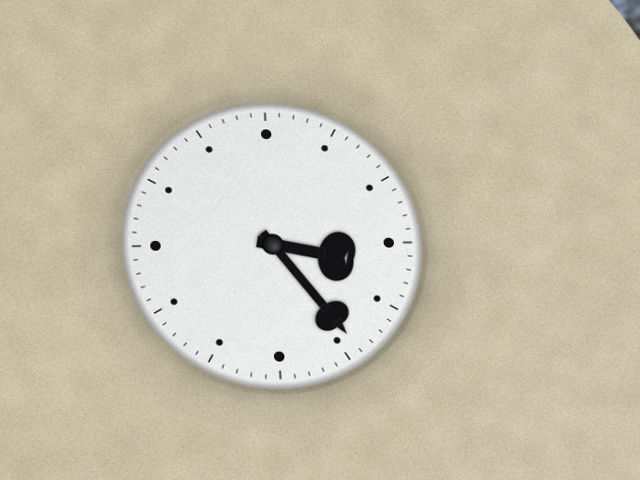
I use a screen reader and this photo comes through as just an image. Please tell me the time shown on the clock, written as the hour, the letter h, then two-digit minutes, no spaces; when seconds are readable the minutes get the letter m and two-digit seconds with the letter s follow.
3h24
